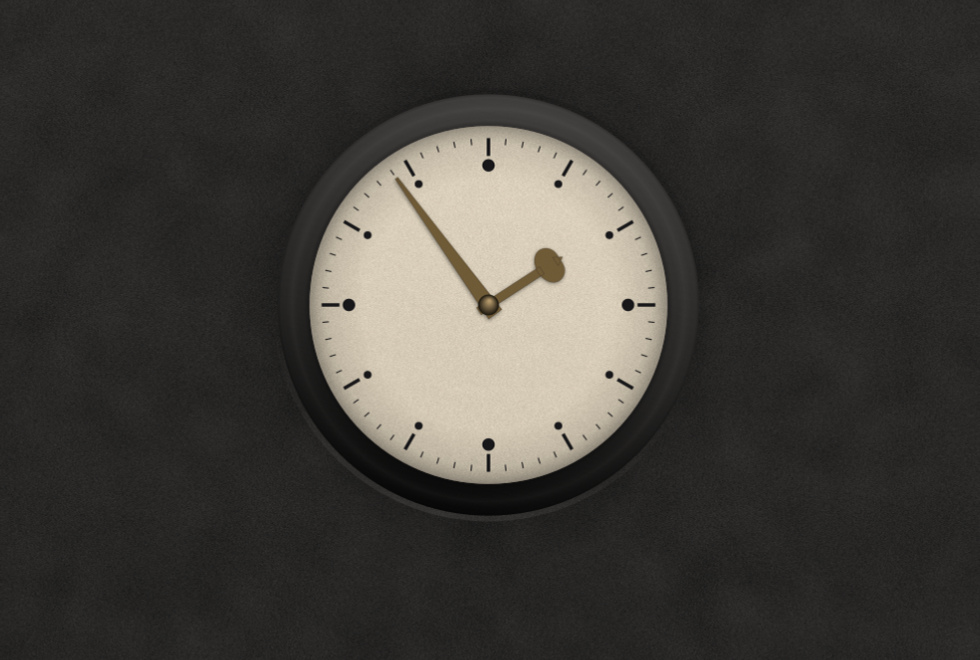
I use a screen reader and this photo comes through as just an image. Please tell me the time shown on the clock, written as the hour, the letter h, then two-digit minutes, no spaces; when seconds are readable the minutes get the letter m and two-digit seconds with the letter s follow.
1h54
